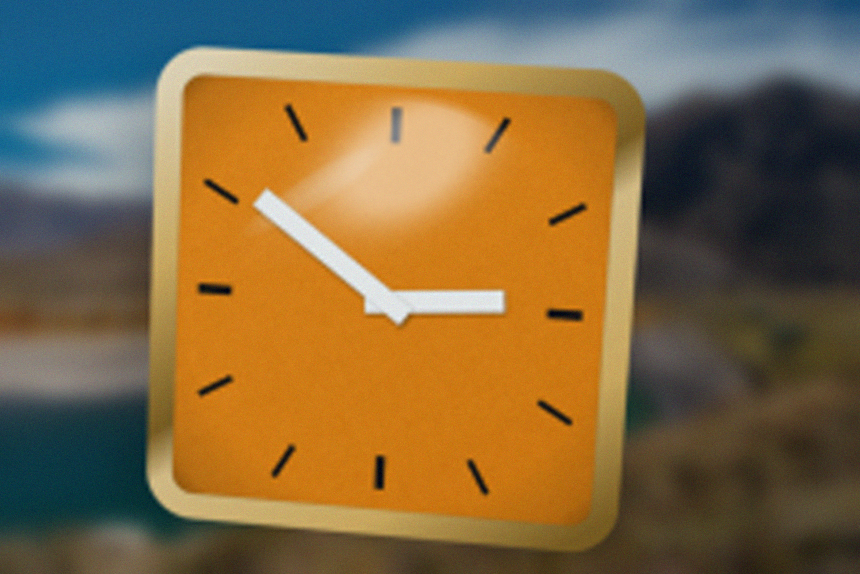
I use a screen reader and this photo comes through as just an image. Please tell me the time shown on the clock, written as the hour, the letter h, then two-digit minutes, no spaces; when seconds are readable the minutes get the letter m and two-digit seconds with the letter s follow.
2h51
